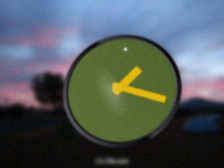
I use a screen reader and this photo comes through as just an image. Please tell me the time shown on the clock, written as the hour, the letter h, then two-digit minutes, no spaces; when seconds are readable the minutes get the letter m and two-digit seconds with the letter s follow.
1h17
